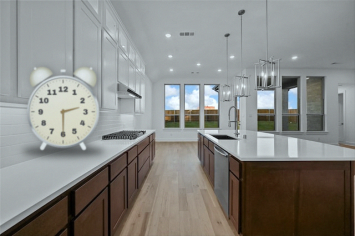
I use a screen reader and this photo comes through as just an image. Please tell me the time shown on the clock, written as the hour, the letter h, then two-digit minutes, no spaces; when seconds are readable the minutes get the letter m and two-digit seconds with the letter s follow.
2h30
